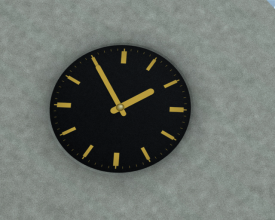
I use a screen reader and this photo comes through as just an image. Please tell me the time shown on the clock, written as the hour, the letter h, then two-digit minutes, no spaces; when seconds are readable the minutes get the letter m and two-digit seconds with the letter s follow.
1h55
